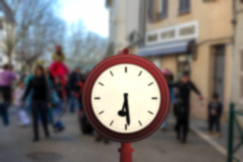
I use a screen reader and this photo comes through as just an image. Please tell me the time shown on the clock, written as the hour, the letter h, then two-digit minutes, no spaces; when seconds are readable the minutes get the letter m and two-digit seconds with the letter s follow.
6h29
